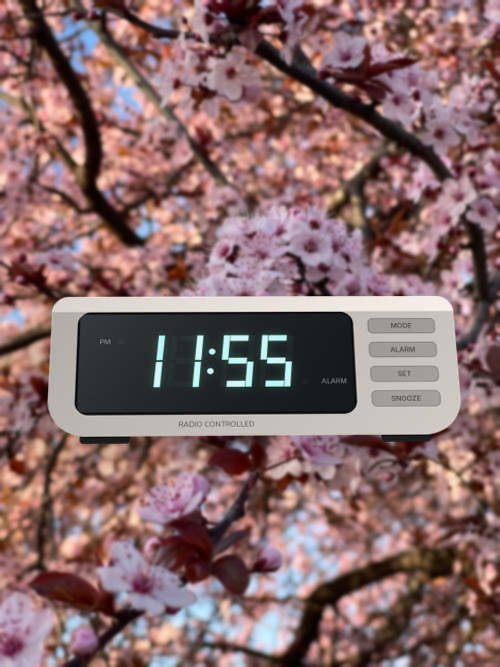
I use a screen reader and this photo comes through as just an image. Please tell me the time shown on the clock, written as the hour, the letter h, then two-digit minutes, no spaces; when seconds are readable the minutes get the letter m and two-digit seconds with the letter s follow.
11h55
